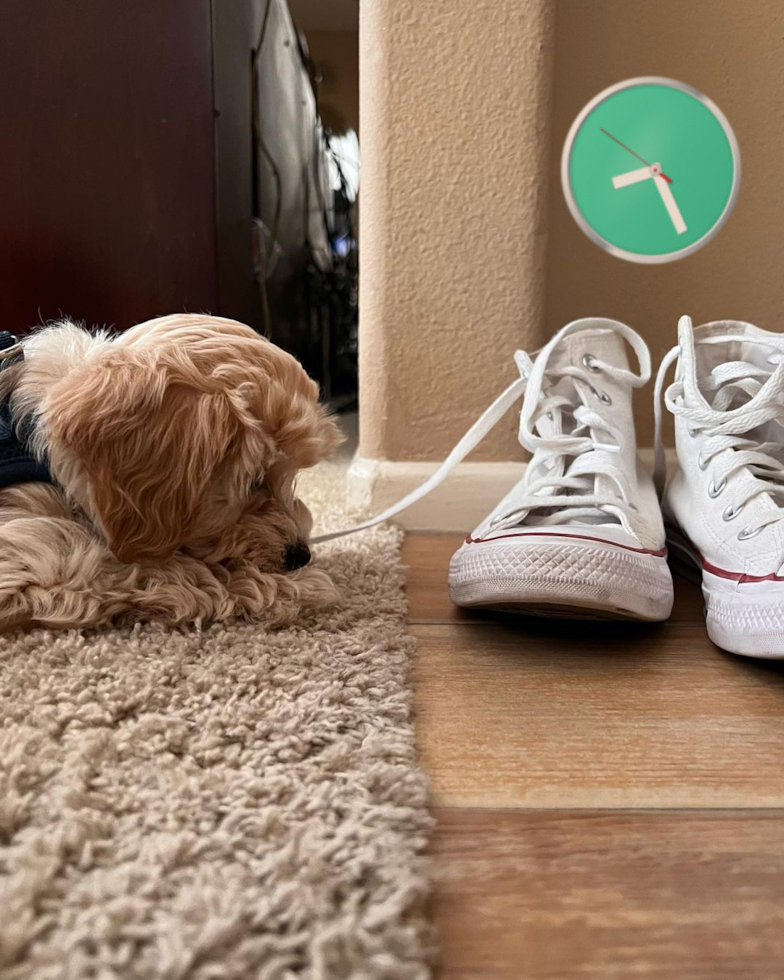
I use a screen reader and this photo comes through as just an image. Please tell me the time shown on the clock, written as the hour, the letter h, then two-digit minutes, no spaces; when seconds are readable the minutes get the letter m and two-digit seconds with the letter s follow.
8h25m51s
